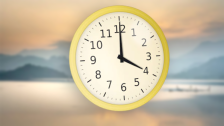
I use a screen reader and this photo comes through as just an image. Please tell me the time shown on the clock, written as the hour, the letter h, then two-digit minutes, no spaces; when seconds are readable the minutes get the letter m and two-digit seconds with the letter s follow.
4h00
